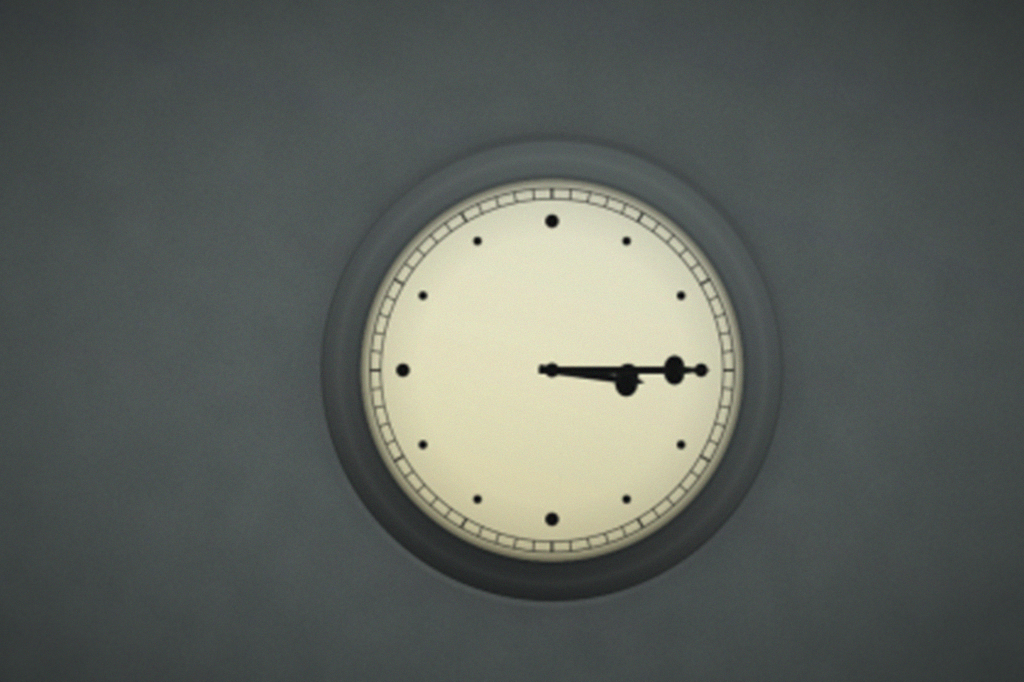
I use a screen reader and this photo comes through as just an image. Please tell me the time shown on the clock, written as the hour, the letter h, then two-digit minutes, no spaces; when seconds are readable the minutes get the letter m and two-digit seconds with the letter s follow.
3h15
